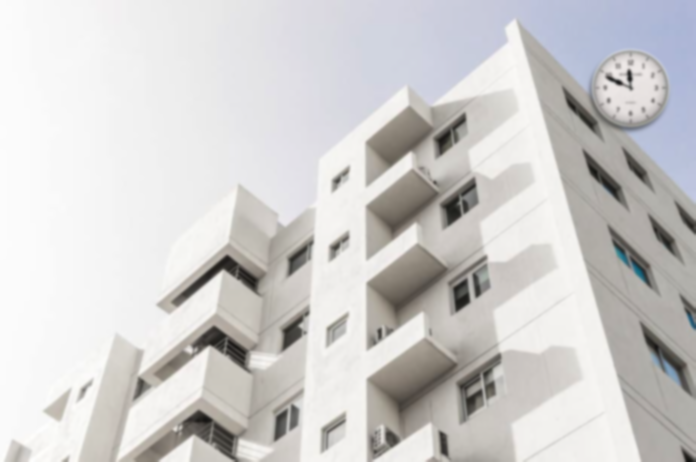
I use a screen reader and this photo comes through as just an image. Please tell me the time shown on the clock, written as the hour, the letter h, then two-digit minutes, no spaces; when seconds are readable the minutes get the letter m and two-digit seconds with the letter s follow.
11h49
